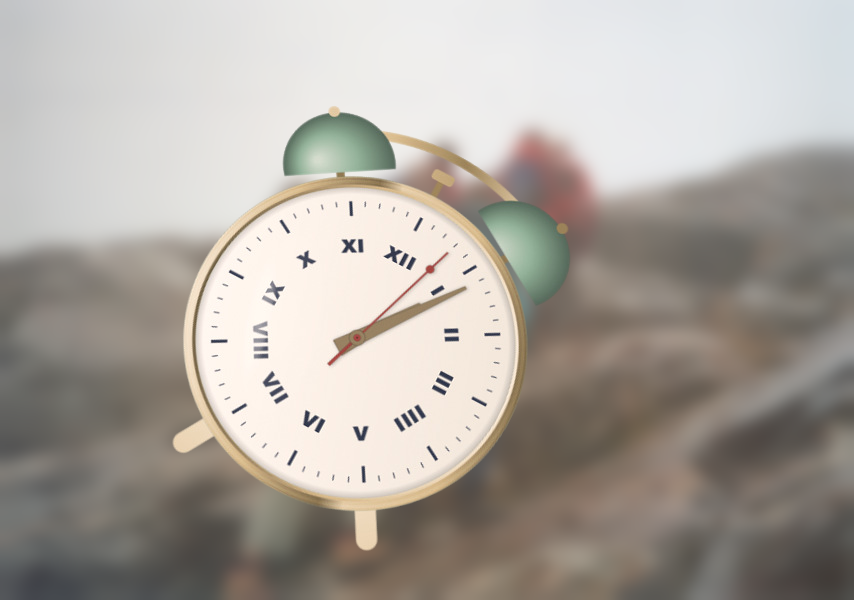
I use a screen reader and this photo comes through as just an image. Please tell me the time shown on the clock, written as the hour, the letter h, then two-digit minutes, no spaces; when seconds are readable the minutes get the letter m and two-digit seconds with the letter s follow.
1h06m03s
